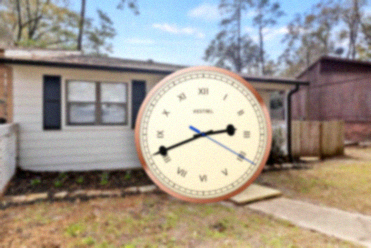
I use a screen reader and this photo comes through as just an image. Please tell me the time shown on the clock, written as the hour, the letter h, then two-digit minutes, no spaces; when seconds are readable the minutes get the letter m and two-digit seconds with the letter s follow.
2h41m20s
